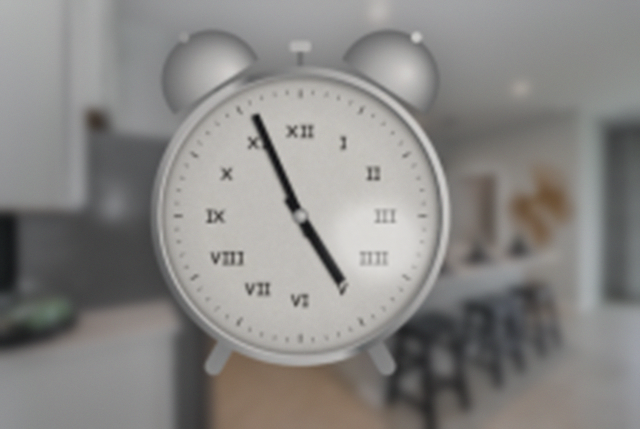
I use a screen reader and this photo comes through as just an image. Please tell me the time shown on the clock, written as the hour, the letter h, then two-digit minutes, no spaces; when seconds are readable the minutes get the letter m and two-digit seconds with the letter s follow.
4h56
